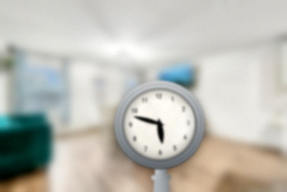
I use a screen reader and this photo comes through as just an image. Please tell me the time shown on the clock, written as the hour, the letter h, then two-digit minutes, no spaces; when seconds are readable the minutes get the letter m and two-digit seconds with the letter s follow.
5h48
